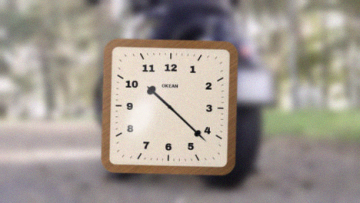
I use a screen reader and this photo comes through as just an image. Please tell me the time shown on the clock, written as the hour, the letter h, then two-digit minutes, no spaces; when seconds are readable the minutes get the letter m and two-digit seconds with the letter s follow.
10h22
